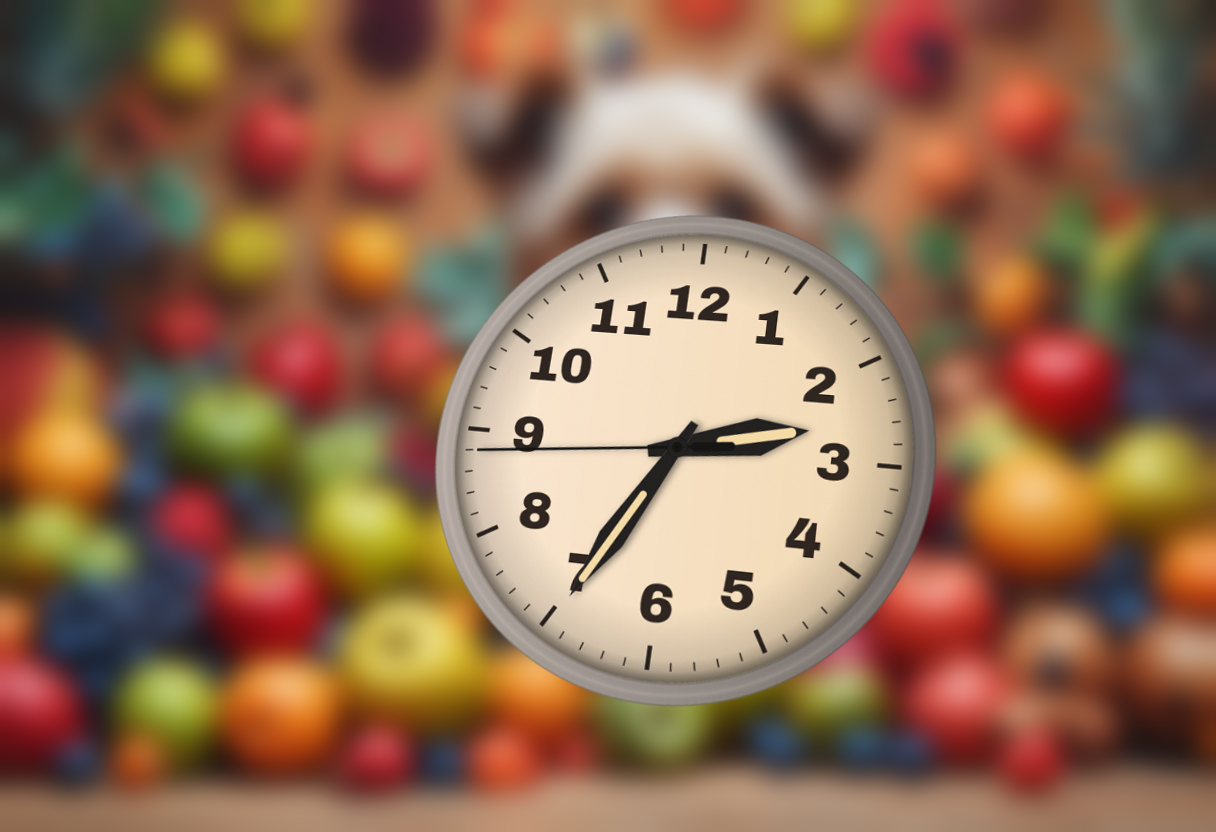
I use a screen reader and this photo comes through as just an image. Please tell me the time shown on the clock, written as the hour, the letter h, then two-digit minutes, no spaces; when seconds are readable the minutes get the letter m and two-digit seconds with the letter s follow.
2h34m44s
